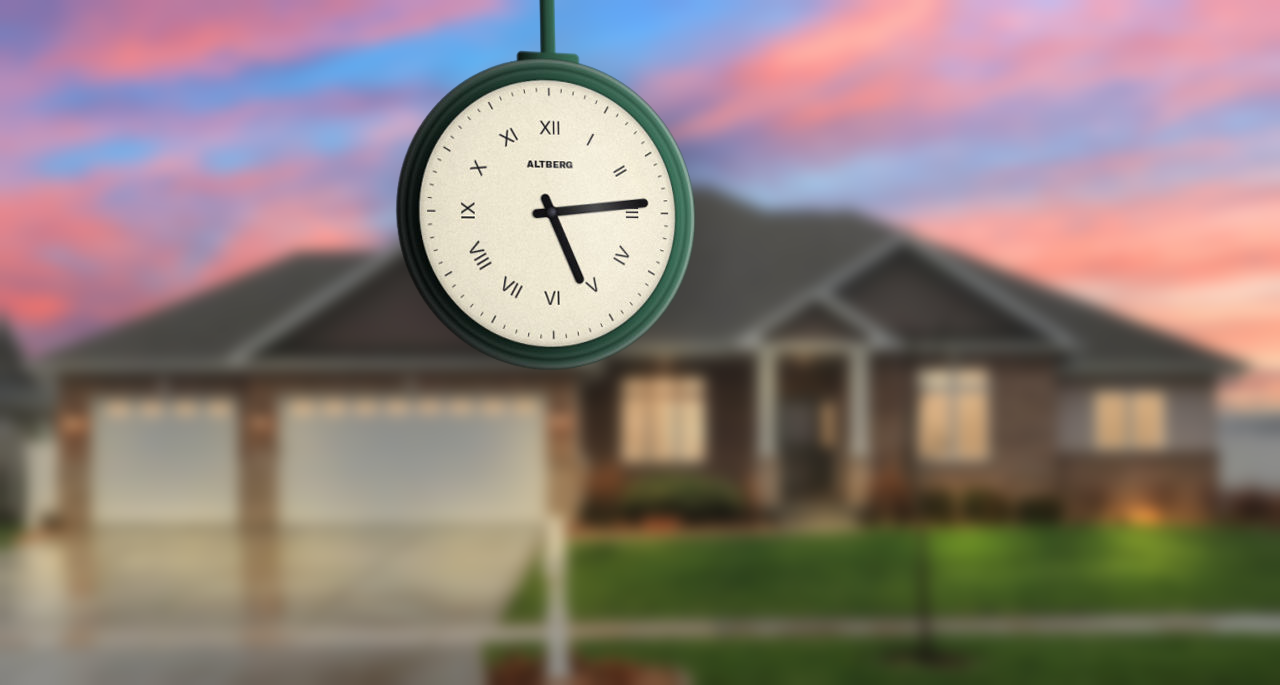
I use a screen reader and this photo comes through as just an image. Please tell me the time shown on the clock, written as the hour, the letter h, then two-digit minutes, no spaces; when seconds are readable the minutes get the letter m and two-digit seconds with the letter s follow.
5h14
